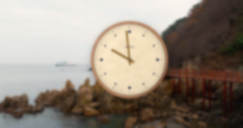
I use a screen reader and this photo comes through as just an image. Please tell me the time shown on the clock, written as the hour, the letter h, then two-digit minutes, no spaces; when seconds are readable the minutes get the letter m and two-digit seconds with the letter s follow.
9h59
